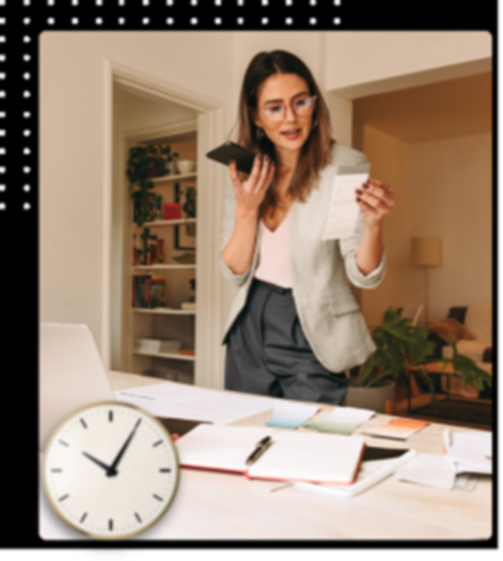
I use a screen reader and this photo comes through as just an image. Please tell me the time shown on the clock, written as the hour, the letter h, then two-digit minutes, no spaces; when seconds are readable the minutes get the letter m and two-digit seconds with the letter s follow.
10h05
